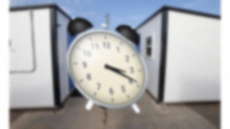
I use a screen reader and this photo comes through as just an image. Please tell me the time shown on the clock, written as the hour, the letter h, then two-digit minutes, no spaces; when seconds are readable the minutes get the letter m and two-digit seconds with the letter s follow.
3h19
